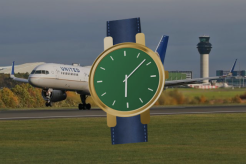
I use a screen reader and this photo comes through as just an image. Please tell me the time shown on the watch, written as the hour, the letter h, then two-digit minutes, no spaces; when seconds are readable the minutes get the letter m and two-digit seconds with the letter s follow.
6h08
